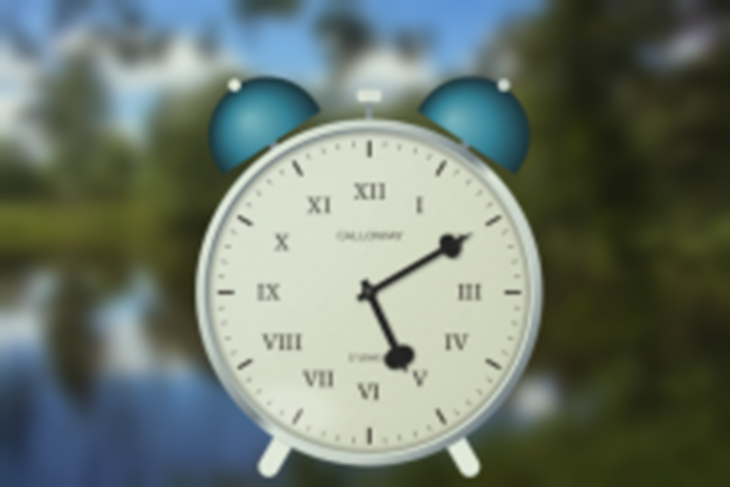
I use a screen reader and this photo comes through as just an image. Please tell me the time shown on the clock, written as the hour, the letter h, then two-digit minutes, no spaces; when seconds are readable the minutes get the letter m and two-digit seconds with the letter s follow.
5h10
